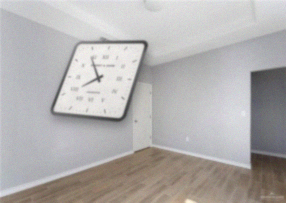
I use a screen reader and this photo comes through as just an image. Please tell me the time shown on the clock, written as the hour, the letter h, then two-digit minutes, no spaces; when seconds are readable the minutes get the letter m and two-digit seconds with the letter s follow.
7h54
